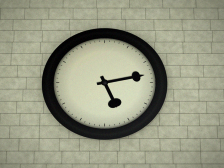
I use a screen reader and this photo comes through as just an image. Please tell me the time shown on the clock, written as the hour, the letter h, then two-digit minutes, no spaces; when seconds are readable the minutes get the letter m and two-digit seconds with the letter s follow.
5h13
